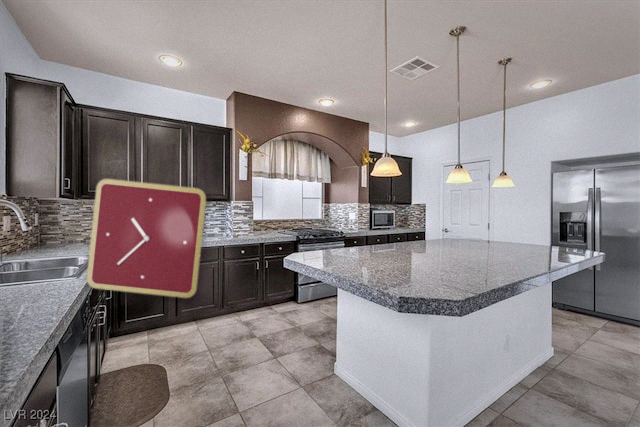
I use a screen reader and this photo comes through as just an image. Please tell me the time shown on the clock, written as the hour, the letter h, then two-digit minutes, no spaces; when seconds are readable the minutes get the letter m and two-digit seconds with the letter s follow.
10h37
